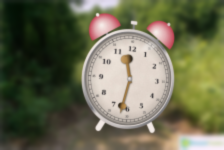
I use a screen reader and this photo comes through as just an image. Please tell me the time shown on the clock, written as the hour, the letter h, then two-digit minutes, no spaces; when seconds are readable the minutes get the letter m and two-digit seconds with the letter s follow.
11h32
